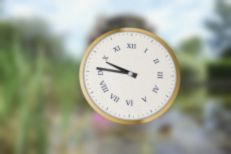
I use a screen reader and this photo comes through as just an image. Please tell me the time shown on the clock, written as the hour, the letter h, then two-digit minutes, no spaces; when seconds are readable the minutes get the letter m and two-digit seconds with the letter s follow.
9h46
